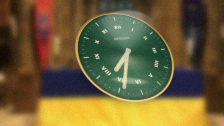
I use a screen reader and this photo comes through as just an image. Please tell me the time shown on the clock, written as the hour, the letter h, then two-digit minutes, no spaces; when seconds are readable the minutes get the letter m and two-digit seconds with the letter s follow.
7h34
